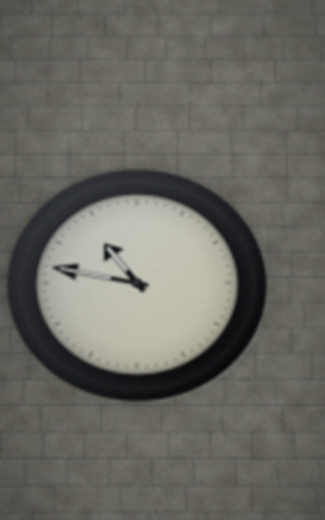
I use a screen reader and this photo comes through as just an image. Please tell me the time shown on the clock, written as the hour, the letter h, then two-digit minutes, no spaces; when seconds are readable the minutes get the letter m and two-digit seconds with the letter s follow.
10h47
